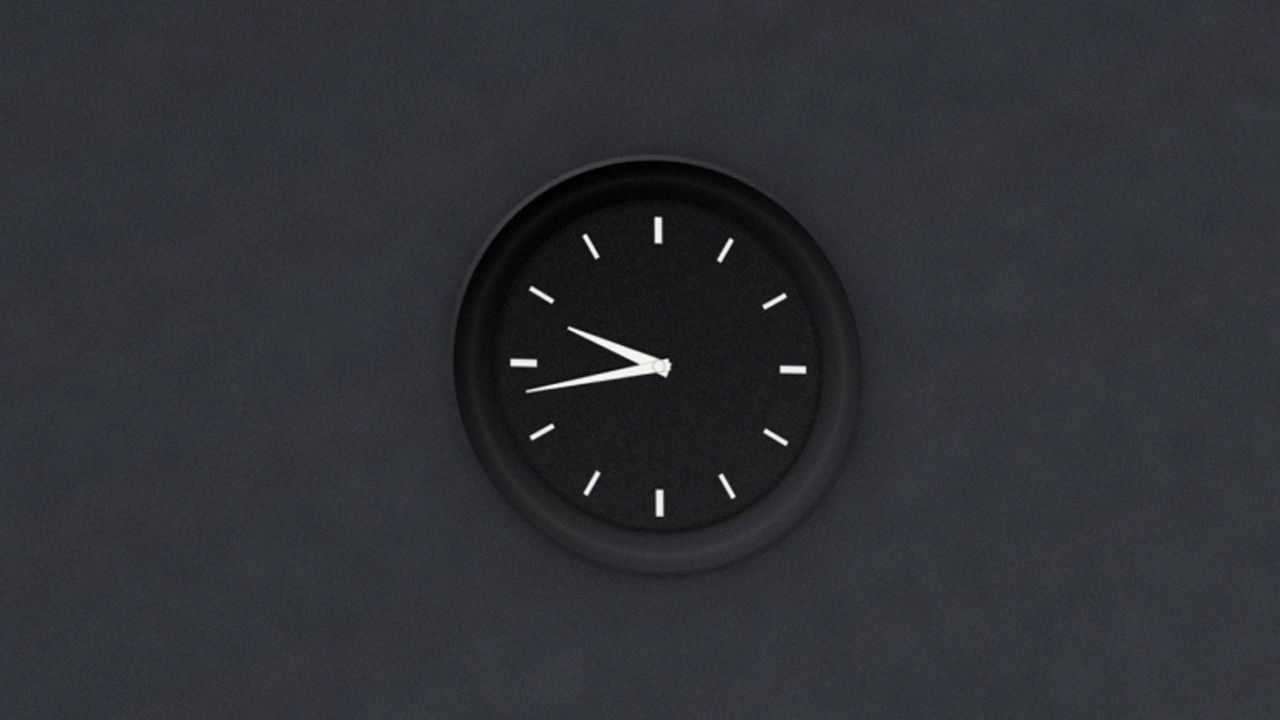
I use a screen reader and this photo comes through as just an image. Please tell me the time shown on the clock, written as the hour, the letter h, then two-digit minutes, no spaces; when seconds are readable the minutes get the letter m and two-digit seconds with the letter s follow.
9h43
